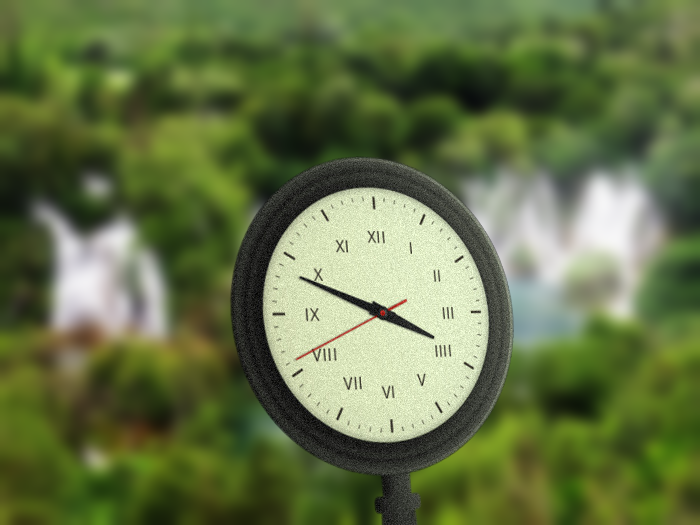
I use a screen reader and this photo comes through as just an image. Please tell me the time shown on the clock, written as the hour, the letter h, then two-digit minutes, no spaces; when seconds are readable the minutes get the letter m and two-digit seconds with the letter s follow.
3h48m41s
